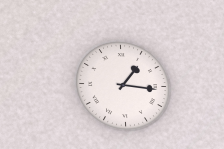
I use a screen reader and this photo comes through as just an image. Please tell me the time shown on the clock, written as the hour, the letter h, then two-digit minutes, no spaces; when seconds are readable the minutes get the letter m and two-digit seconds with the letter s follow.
1h16
